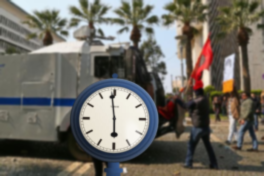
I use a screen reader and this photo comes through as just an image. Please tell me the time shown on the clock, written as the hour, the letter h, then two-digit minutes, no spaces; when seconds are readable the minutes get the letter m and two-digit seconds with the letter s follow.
5h59
